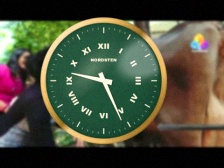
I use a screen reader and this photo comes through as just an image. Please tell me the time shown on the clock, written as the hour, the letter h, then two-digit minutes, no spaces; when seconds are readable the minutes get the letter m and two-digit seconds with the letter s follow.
9h26
